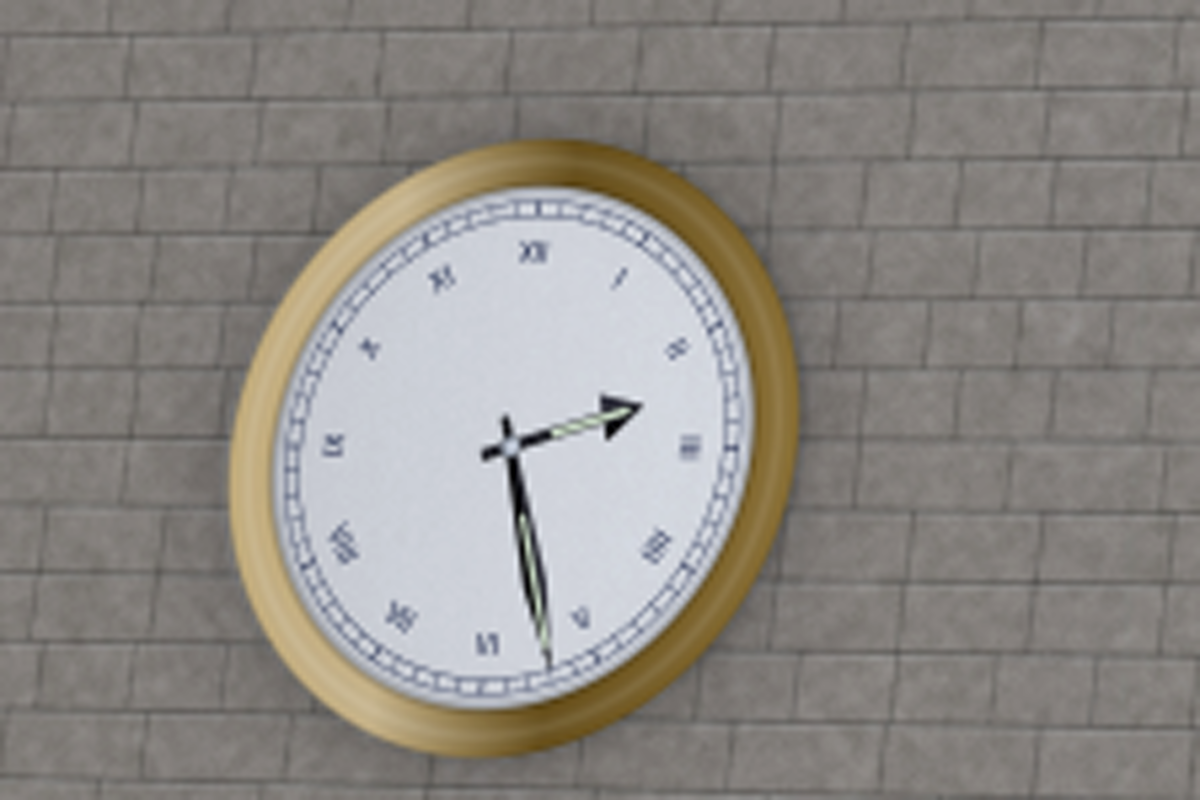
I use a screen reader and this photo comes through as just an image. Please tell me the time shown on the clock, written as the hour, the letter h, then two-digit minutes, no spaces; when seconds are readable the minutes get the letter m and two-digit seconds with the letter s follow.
2h27
